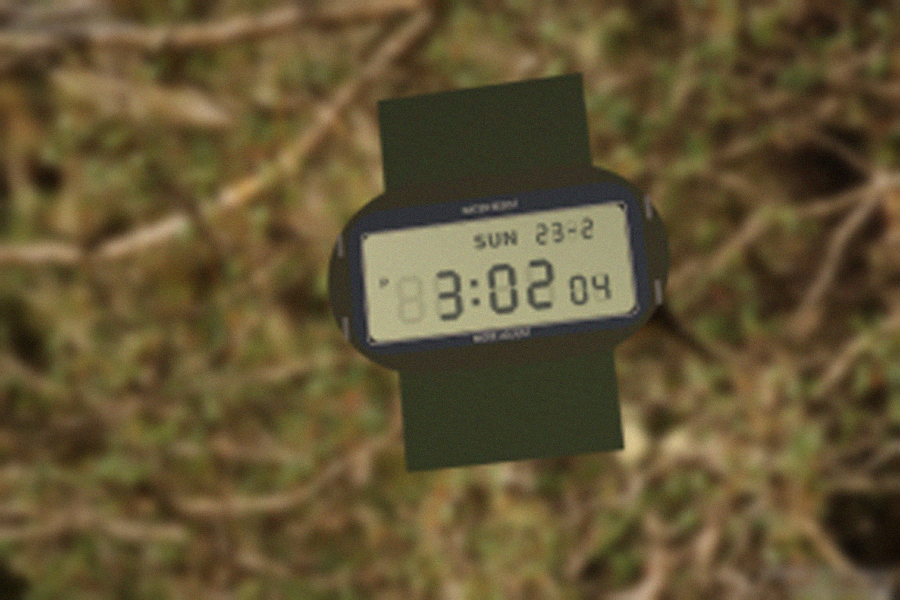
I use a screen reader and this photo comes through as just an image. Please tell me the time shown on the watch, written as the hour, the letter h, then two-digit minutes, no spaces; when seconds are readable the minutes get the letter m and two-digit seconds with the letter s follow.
3h02m04s
